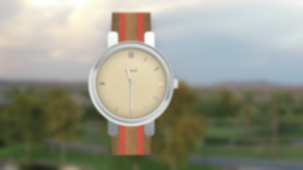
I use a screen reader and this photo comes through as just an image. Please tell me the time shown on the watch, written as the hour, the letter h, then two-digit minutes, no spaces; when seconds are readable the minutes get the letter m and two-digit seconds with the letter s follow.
11h30
